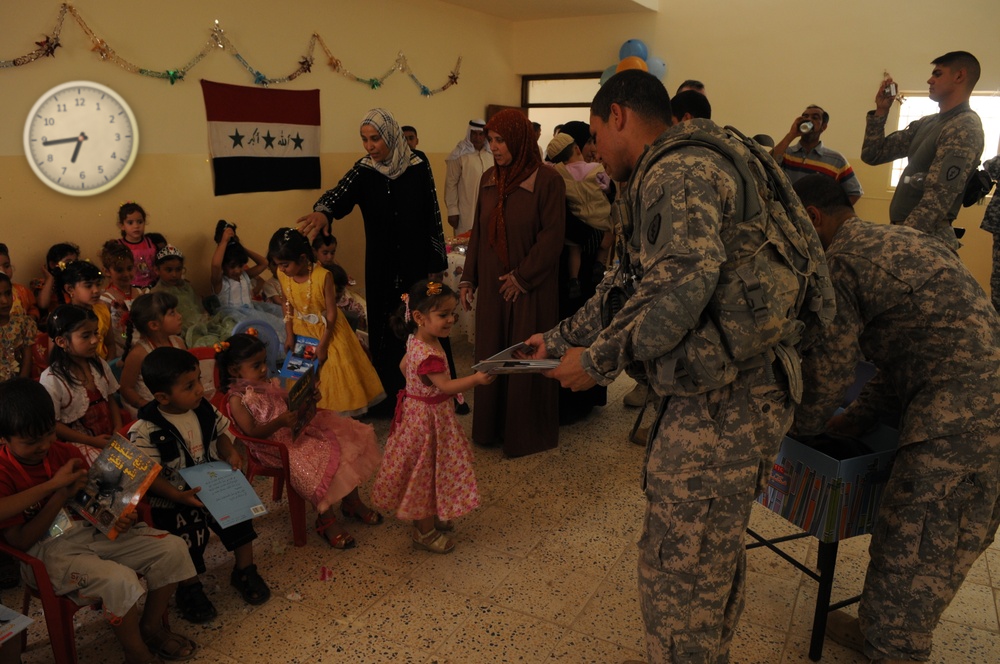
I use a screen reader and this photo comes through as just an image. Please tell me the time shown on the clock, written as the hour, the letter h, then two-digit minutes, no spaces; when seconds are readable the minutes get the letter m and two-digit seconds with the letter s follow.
6h44
